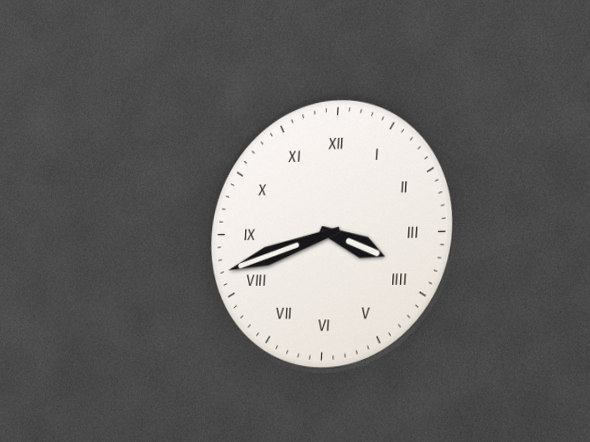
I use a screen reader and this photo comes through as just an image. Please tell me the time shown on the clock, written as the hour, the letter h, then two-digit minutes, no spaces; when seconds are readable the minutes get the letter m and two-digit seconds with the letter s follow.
3h42
